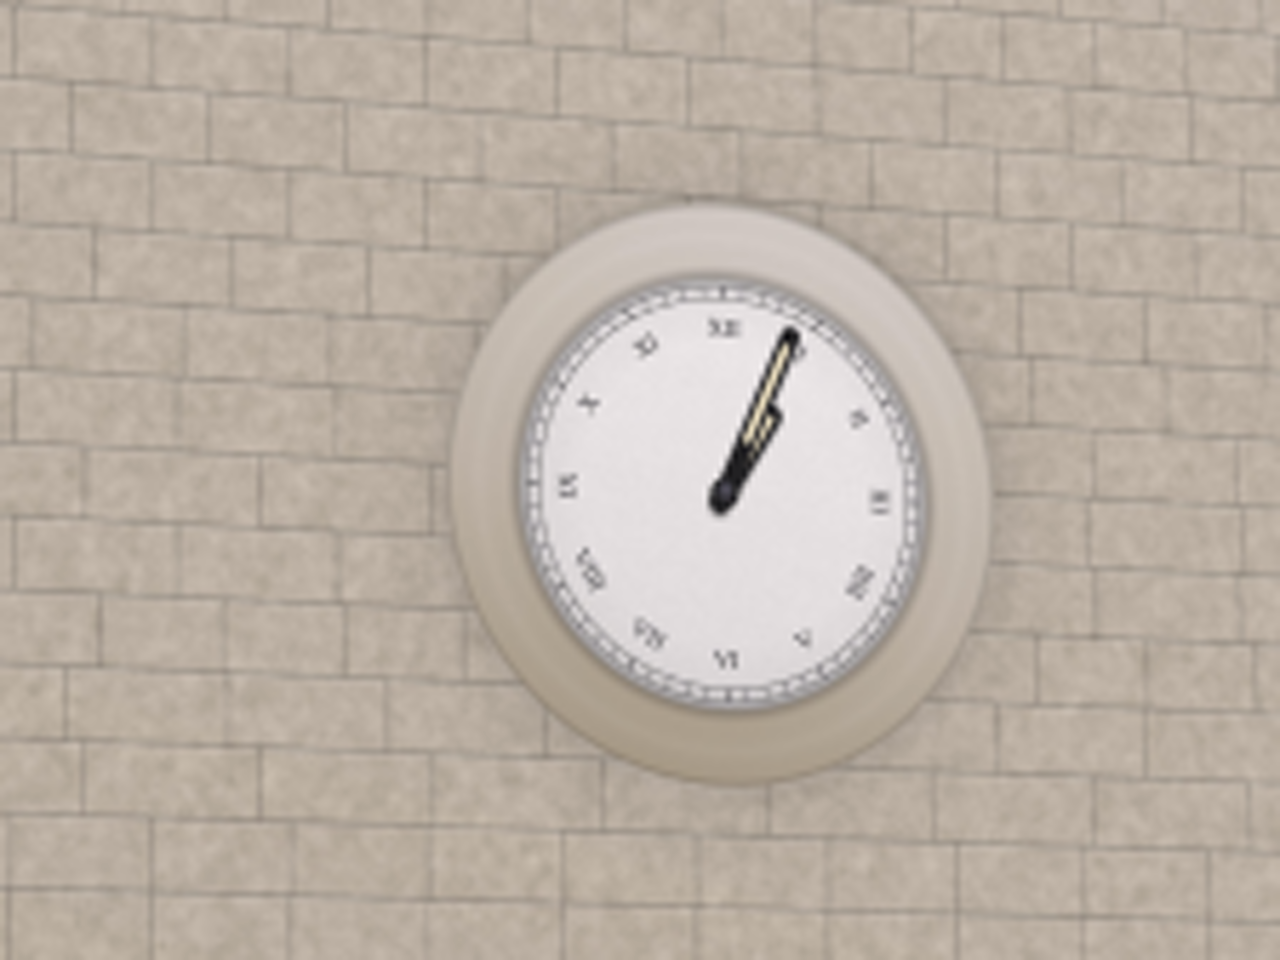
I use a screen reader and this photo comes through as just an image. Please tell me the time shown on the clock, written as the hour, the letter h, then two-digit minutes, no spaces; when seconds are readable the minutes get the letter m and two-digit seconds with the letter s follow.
1h04
